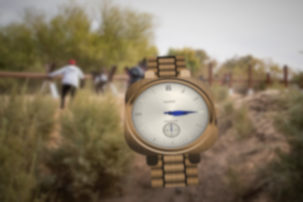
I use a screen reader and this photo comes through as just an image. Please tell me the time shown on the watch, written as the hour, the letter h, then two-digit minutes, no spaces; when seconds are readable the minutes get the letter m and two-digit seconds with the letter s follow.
3h15
